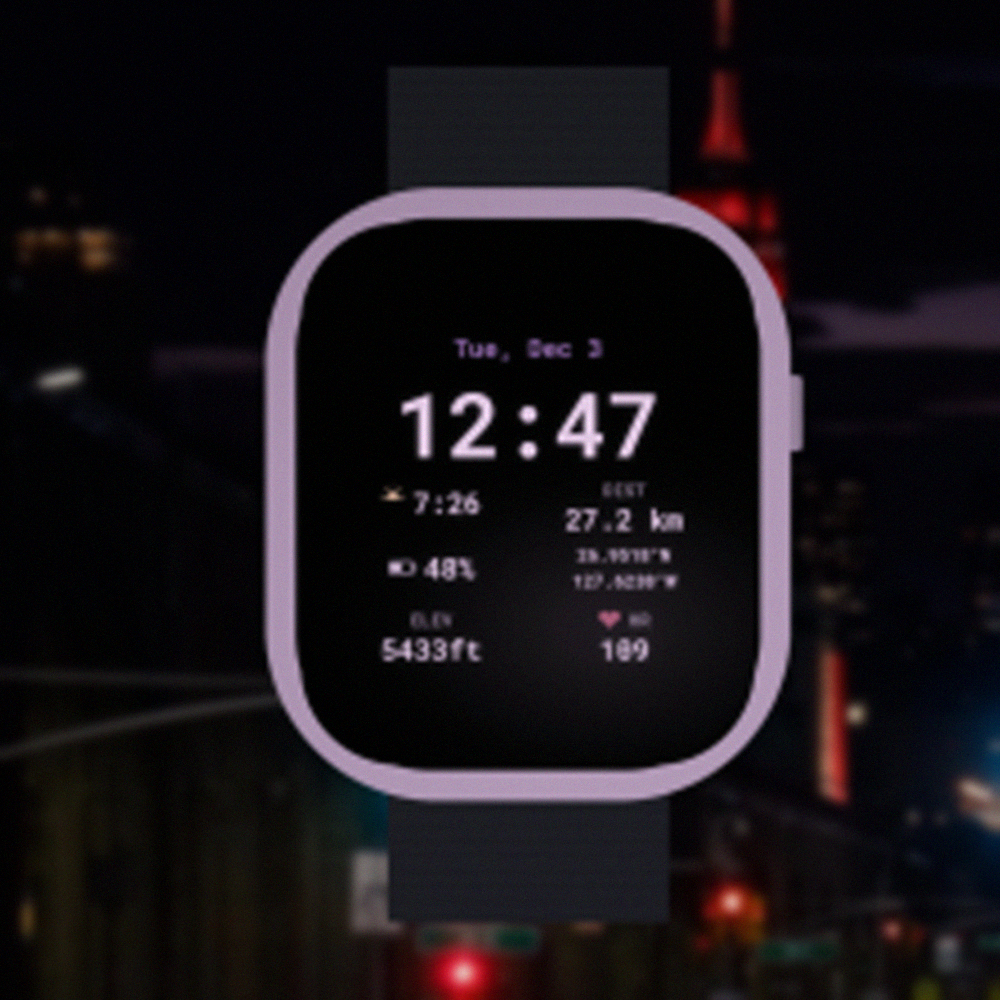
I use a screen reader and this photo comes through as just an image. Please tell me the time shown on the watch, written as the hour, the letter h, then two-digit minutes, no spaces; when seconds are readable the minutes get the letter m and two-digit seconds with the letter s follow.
12h47
